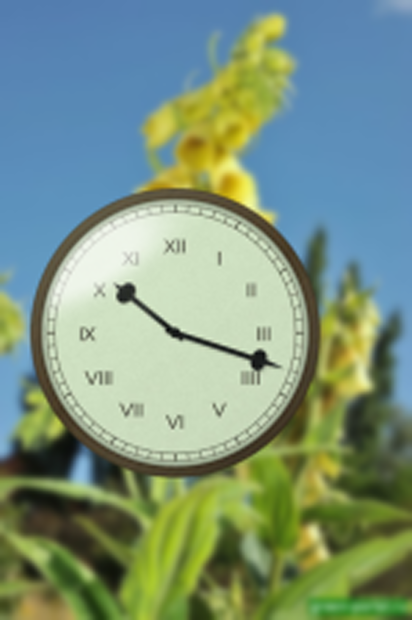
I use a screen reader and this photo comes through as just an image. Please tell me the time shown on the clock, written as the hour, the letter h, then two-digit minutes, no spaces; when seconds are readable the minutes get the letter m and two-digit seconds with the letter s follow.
10h18
